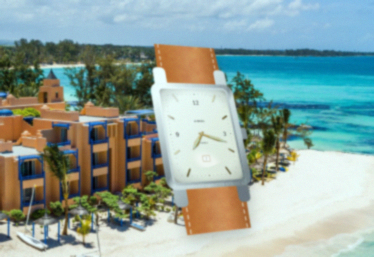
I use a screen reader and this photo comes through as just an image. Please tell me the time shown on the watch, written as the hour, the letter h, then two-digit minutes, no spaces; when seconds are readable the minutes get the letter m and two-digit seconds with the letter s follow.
7h18
